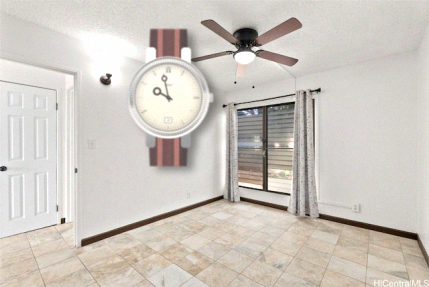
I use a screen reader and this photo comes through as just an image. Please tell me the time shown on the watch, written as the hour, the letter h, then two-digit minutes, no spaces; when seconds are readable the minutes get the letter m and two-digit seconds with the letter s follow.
9h58
